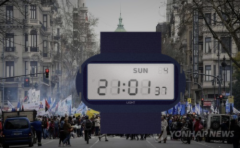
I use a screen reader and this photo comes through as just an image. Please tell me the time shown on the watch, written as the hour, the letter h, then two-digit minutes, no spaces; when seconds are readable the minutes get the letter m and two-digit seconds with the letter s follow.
21h01m37s
